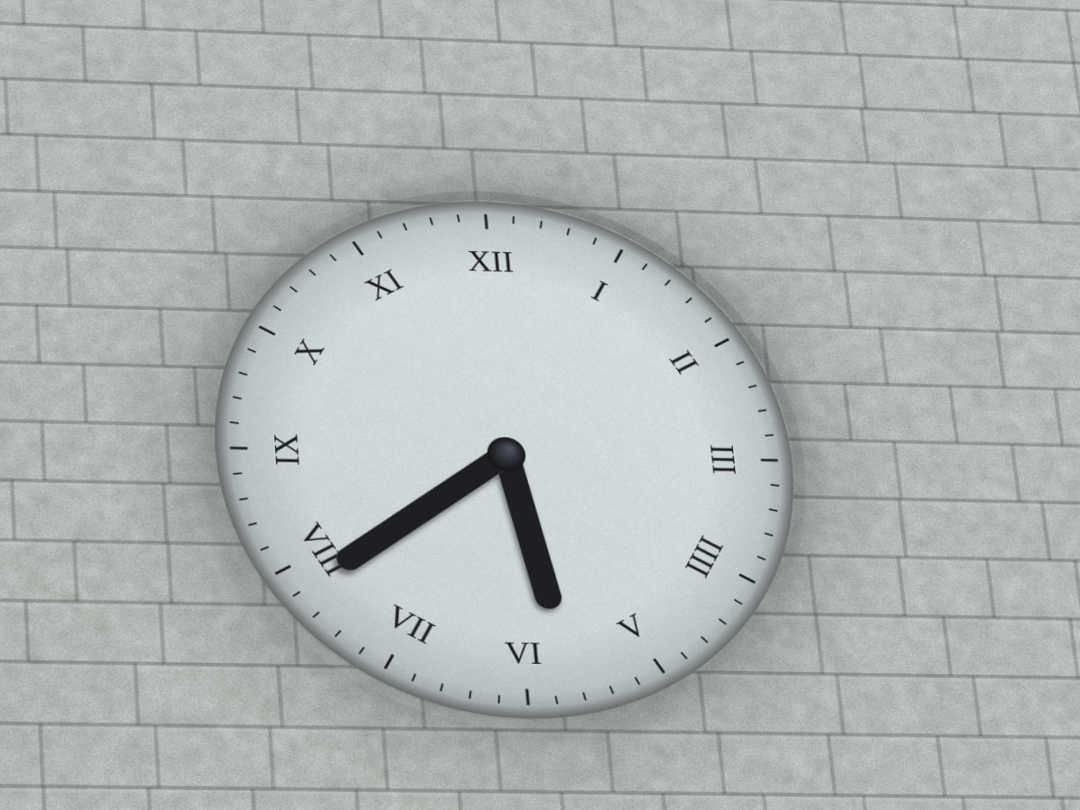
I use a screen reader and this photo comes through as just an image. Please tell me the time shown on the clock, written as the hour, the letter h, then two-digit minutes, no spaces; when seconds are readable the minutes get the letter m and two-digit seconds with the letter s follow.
5h39
